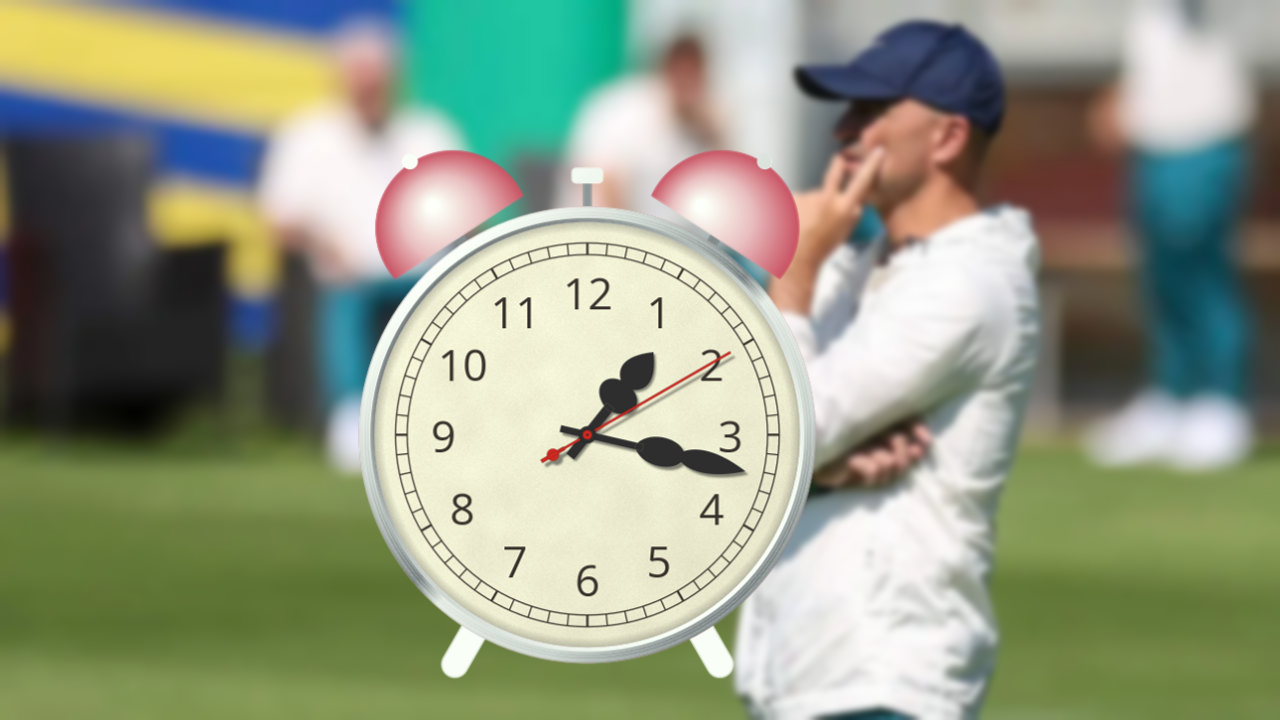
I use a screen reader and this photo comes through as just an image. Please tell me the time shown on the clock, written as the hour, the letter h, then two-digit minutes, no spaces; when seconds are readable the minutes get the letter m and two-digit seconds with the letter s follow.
1h17m10s
